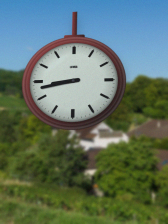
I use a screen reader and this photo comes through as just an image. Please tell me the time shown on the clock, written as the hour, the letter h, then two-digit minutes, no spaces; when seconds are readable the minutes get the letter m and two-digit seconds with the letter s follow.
8h43
